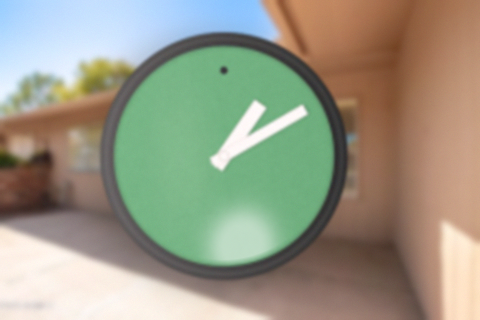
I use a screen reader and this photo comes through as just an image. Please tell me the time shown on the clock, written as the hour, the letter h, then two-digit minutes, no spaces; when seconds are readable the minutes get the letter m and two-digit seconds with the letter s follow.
1h10
